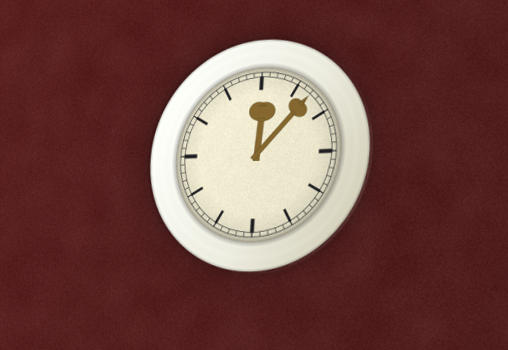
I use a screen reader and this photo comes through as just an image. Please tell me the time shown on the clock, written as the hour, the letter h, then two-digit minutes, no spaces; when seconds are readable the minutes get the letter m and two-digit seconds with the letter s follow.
12h07
